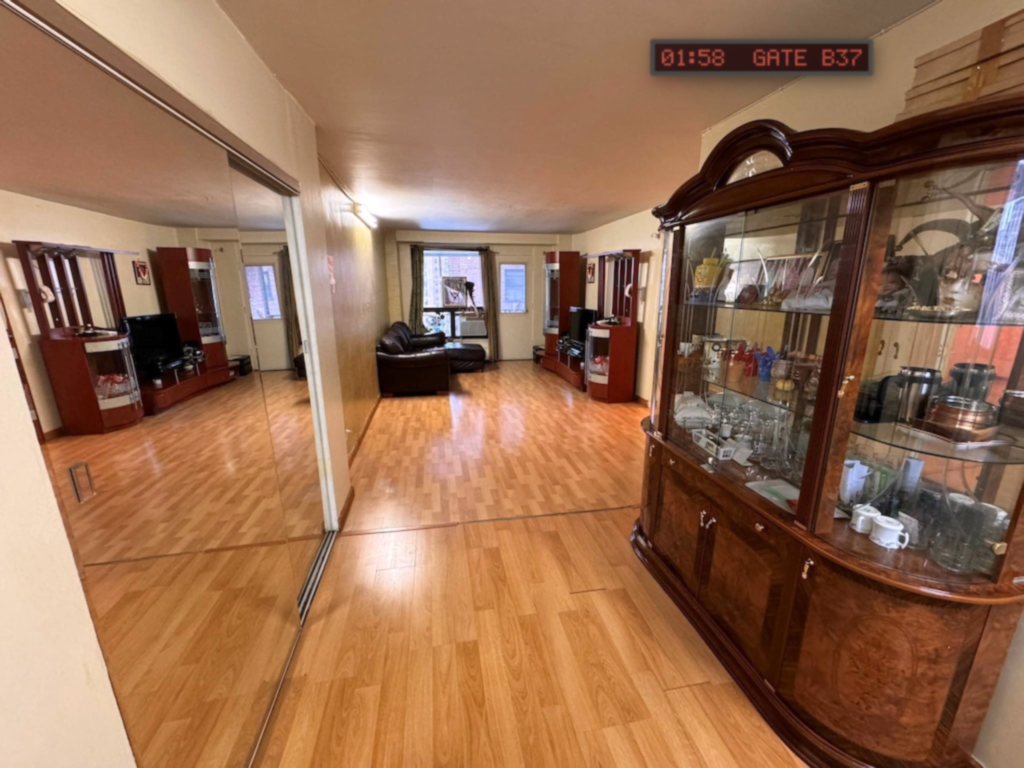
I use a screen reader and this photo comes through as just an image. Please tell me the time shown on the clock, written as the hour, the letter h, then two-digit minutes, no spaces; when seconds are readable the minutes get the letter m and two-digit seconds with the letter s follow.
1h58
